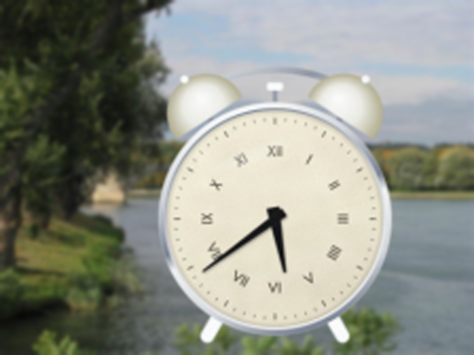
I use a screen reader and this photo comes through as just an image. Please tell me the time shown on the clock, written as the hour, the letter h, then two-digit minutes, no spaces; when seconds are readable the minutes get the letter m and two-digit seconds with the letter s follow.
5h39
